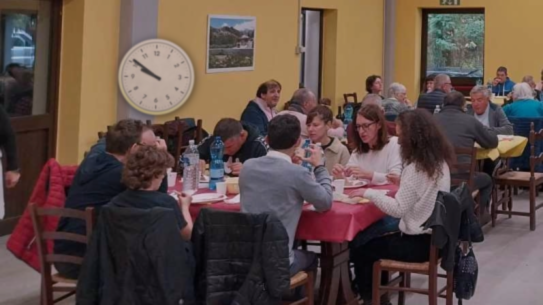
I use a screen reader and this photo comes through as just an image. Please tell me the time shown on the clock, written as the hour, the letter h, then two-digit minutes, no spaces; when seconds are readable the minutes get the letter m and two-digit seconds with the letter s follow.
9h51
